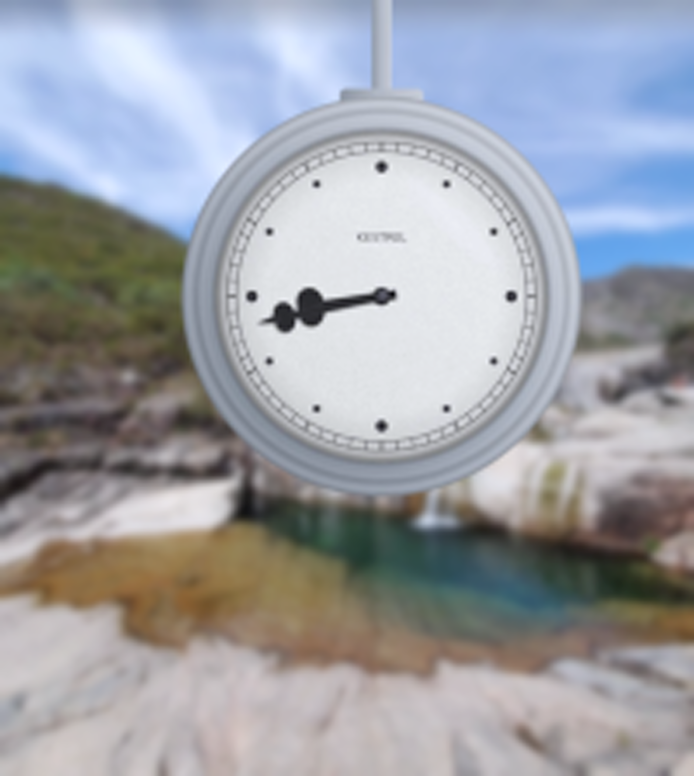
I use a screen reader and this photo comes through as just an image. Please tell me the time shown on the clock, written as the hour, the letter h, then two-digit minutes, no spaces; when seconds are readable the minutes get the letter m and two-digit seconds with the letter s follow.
8h43
